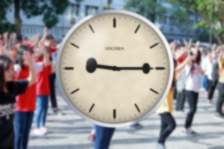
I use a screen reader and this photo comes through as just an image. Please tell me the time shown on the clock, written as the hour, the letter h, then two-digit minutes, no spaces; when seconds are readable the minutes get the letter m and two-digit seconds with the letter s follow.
9h15
